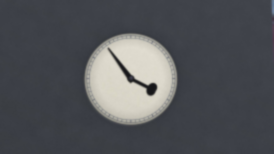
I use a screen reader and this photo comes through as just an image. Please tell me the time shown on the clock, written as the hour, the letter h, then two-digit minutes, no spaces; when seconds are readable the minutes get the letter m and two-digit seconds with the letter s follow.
3h54
